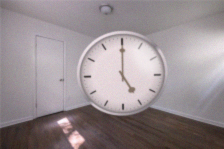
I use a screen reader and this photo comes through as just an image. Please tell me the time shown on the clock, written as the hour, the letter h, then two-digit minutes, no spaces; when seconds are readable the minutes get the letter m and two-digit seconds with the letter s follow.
5h00
